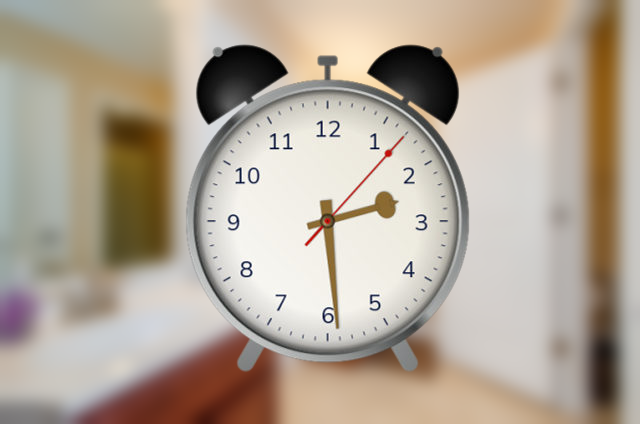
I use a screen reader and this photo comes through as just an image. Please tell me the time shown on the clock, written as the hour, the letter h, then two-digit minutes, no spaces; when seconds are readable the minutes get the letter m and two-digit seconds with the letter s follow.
2h29m07s
